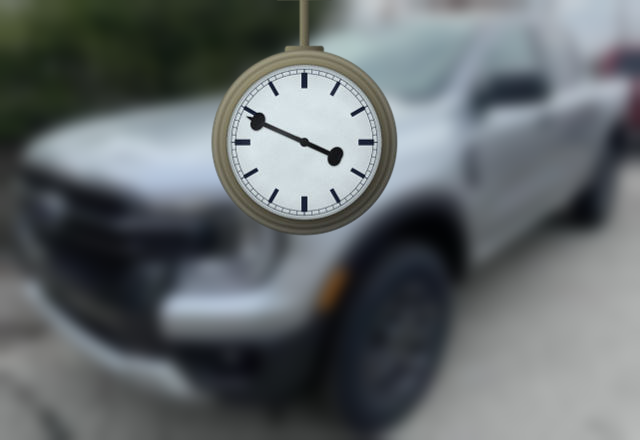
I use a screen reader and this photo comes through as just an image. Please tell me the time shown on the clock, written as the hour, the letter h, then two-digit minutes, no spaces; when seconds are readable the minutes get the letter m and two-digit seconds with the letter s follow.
3h49
